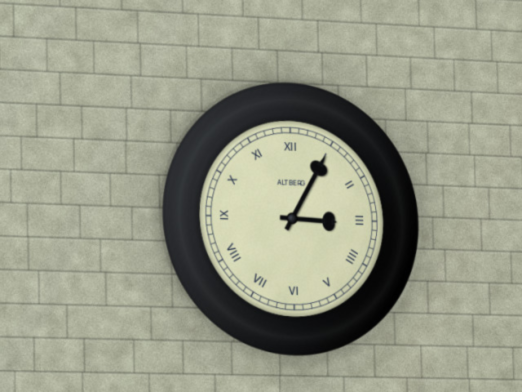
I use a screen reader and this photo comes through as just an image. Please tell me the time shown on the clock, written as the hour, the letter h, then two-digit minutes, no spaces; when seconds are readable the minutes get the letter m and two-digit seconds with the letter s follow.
3h05
